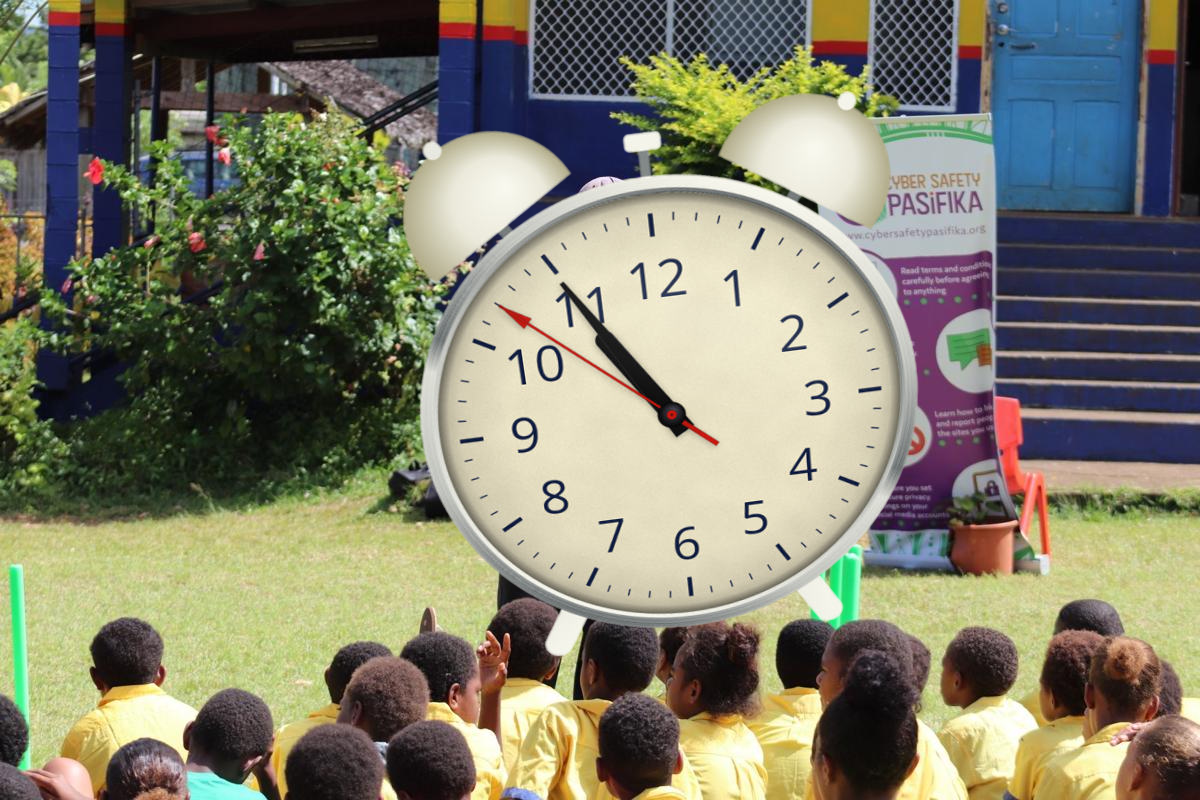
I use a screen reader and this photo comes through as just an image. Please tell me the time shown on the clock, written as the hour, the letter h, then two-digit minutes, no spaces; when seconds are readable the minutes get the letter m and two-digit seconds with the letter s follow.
10h54m52s
